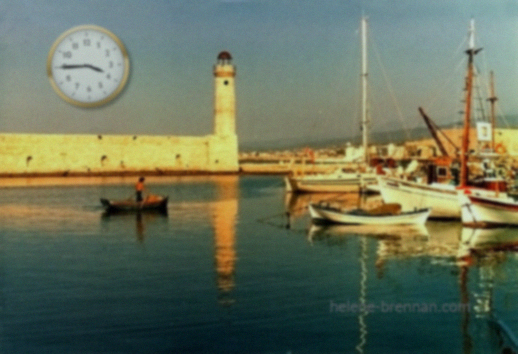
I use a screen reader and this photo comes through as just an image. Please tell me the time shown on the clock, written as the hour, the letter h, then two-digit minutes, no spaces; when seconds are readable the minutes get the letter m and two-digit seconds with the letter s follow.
3h45
